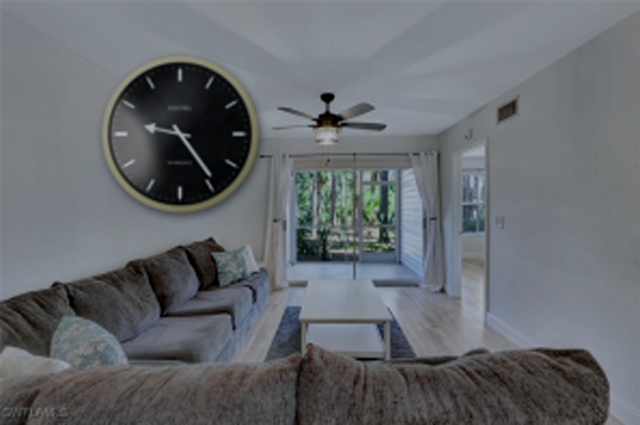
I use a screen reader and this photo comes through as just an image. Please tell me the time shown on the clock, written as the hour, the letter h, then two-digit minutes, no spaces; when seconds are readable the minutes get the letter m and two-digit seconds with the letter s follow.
9h24
